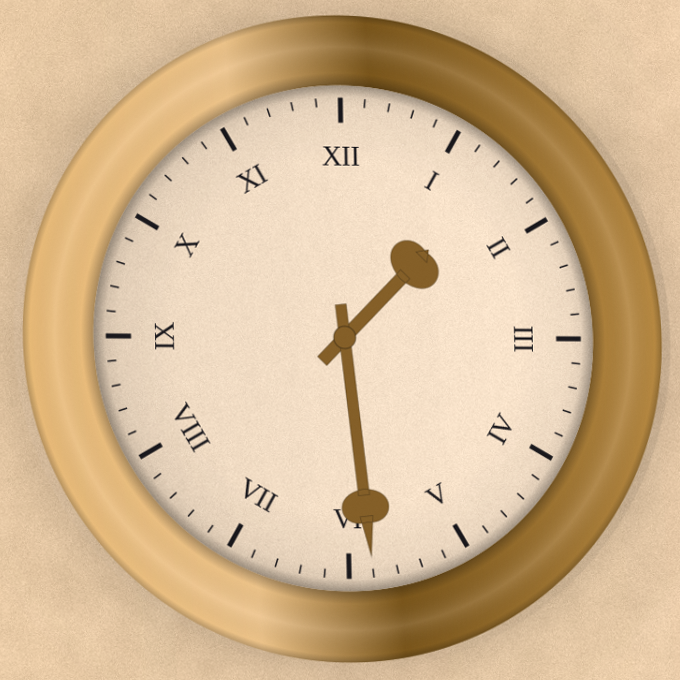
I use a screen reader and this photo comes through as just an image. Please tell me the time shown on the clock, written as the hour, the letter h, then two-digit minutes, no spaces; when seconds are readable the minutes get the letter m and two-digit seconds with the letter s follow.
1h29
